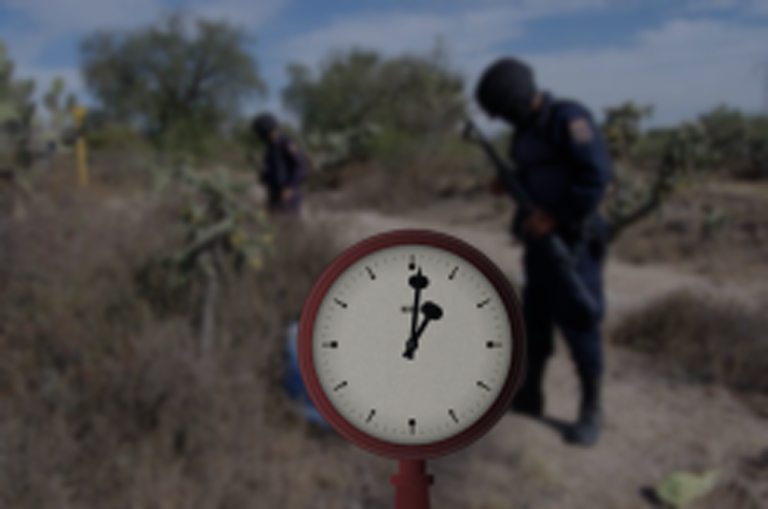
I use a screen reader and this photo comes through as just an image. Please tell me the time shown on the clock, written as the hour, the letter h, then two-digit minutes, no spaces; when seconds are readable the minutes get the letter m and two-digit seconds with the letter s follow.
1h01
